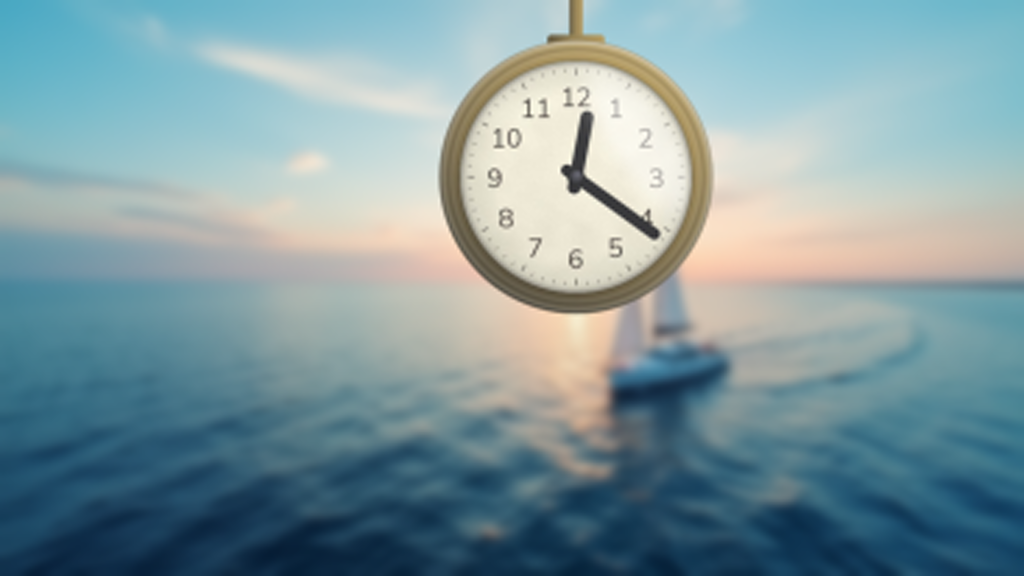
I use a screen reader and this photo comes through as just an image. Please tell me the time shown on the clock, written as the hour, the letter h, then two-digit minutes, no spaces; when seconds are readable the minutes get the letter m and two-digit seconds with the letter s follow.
12h21
